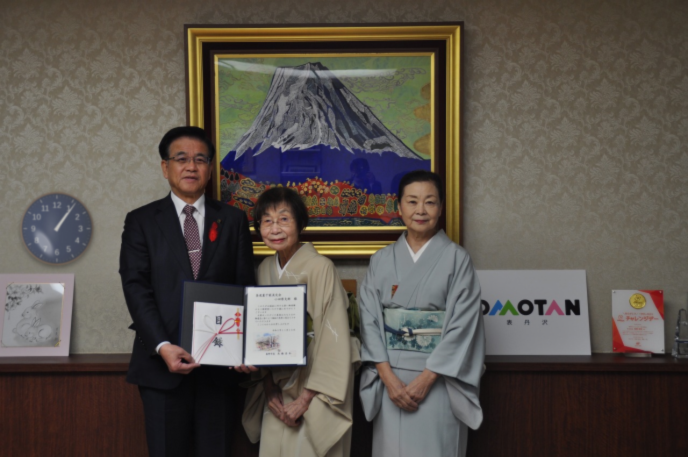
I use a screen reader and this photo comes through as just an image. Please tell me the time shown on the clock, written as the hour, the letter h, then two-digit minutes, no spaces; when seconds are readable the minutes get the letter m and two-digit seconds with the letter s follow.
1h06
